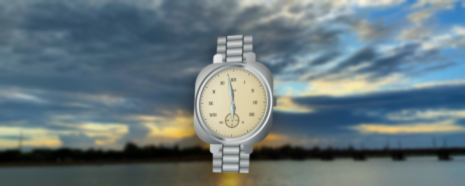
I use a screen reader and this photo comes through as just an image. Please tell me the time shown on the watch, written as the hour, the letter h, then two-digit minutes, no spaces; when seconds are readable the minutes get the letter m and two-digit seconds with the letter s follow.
5h58
